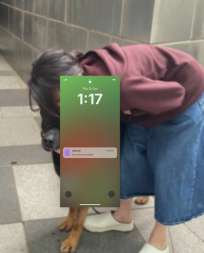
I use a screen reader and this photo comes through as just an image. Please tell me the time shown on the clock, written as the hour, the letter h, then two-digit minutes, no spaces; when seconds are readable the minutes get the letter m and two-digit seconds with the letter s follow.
1h17
